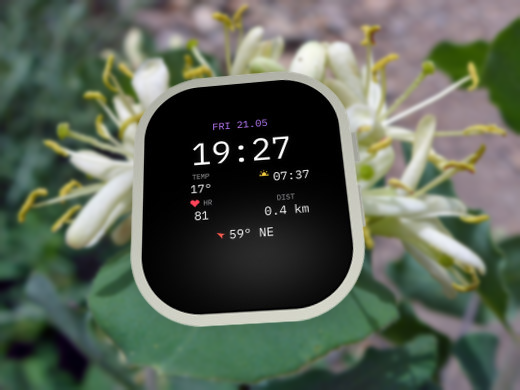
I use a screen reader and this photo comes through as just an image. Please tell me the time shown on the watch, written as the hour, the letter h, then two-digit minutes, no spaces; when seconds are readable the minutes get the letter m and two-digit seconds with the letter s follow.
19h27
